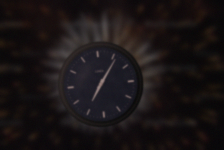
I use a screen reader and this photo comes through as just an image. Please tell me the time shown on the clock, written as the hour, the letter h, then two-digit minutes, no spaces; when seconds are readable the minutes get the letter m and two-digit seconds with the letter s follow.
7h06
